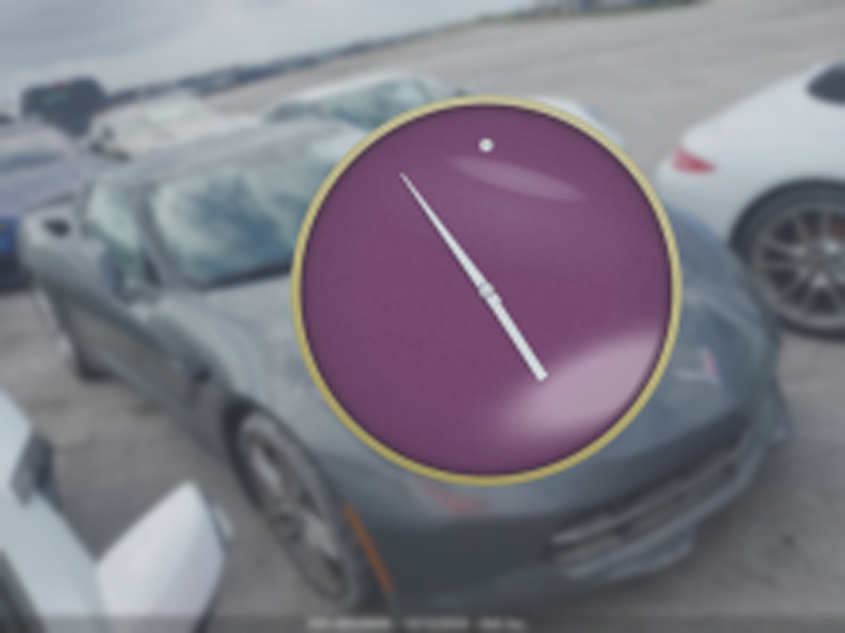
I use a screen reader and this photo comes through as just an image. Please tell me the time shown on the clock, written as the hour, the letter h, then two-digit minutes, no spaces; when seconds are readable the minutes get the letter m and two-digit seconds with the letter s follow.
4h54
